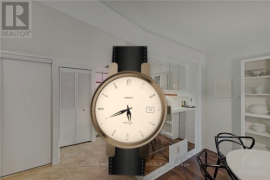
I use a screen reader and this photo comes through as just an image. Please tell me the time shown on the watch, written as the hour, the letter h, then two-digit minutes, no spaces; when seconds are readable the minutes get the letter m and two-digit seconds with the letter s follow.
5h41
